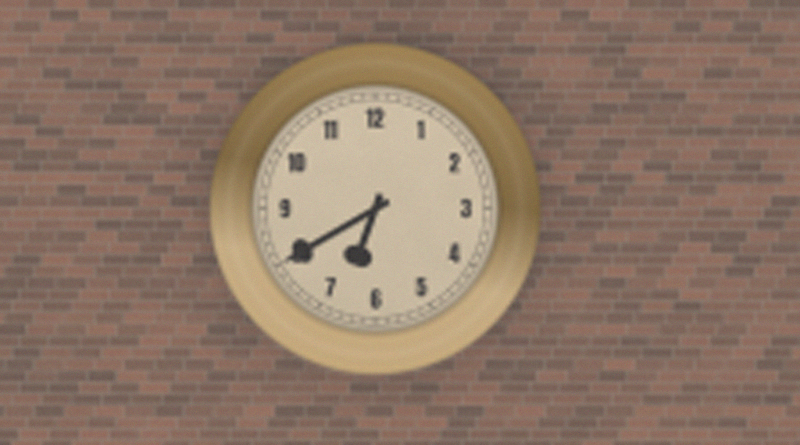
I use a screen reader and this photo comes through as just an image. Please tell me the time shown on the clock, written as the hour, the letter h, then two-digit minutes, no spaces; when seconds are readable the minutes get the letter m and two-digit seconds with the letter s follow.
6h40
